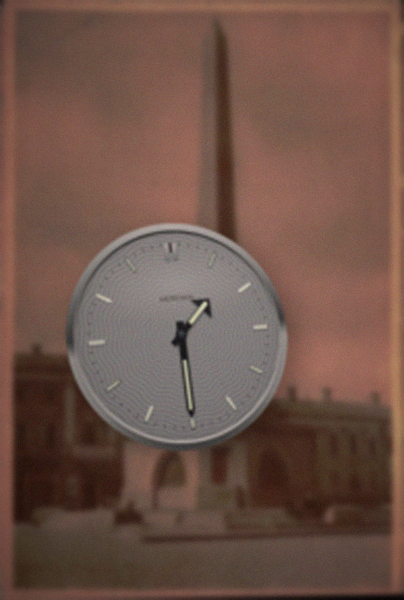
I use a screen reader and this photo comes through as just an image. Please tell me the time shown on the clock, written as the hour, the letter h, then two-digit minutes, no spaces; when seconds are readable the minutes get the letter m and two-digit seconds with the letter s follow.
1h30
